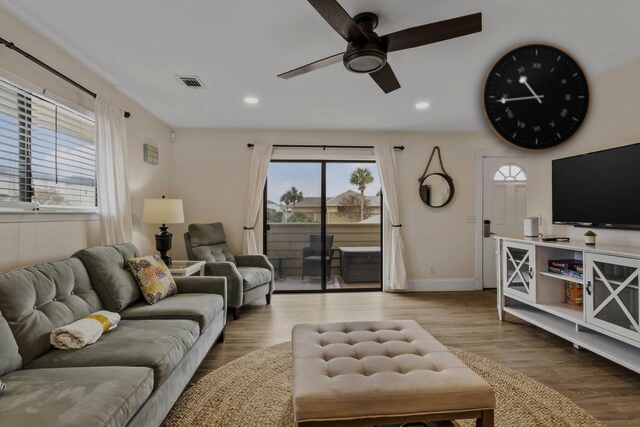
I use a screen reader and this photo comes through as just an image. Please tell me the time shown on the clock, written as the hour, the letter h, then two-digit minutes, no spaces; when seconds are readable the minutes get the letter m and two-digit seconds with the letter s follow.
10h44
